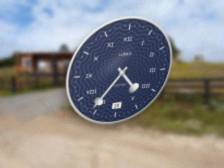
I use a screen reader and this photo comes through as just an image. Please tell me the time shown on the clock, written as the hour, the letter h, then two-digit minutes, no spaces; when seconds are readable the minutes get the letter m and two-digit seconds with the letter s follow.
4h36
